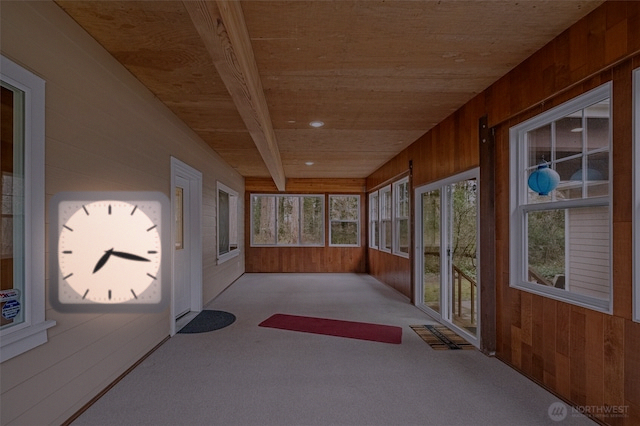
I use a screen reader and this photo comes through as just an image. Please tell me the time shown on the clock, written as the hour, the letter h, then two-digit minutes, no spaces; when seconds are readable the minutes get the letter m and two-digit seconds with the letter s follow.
7h17
